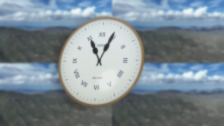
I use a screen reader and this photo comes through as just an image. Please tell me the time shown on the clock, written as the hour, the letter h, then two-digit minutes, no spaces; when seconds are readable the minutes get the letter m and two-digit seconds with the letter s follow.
11h04
